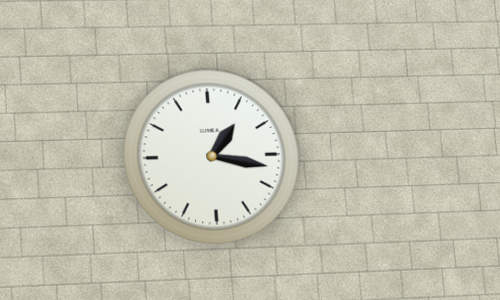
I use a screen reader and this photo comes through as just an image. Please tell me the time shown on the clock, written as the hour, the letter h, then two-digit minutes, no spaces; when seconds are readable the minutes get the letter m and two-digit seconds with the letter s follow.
1h17
